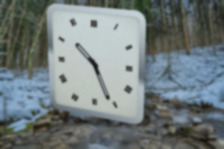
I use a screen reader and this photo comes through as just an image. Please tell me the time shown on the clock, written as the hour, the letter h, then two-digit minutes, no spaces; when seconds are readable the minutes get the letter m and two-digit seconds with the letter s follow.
10h26
